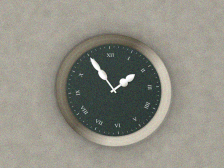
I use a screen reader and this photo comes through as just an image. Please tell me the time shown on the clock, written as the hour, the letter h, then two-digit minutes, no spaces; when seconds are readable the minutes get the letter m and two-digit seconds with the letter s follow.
1h55
